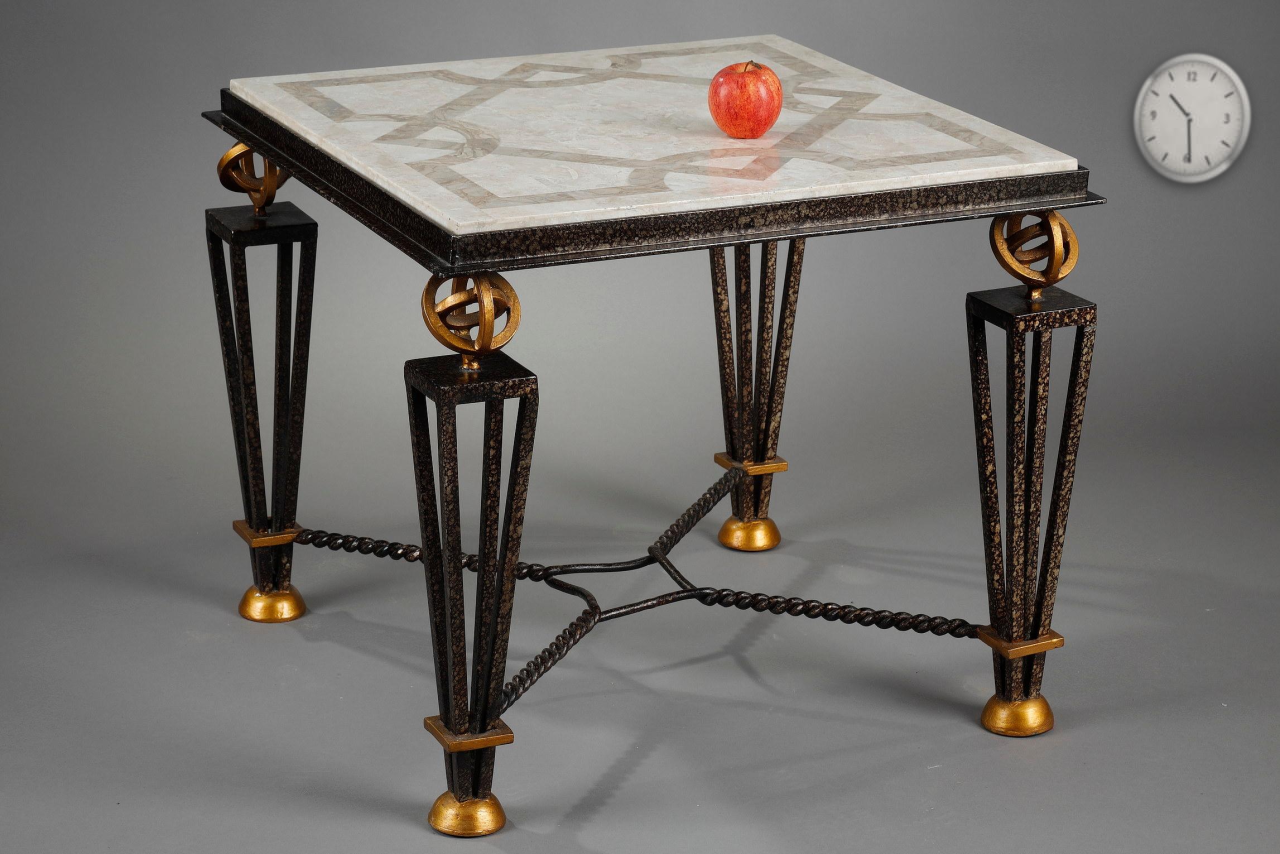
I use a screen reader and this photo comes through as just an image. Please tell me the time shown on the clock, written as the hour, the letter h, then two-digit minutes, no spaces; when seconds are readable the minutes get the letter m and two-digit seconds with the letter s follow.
10h29
